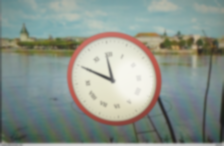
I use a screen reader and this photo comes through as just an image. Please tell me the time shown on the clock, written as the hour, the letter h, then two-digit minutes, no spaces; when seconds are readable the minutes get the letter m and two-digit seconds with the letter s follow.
11h50
